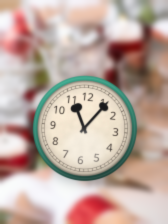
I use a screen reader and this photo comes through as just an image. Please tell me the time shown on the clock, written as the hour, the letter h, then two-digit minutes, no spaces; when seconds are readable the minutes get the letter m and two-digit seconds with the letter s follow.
11h06
